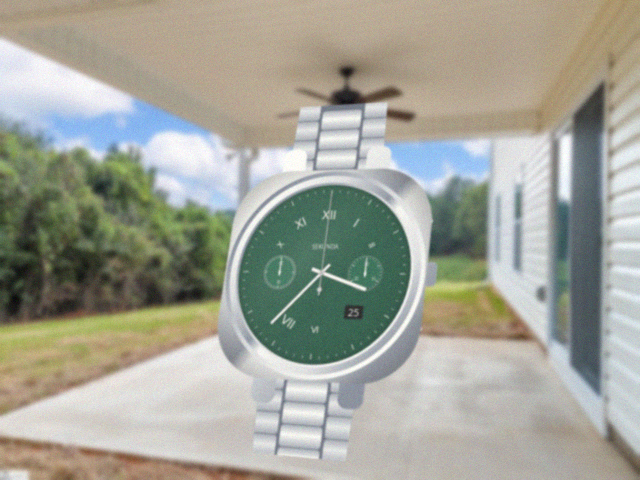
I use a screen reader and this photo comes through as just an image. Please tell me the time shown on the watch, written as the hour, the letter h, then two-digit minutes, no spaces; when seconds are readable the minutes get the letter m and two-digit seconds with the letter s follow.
3h37
